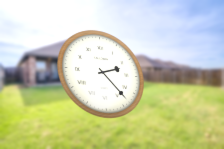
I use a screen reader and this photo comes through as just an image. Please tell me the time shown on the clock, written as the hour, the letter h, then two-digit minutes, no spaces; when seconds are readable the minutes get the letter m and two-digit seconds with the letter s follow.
2h23
